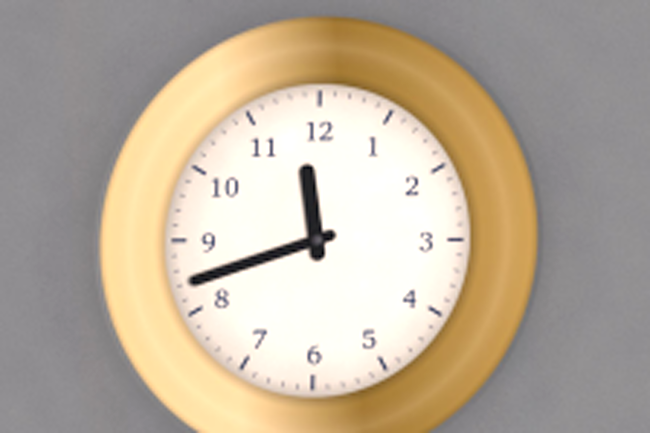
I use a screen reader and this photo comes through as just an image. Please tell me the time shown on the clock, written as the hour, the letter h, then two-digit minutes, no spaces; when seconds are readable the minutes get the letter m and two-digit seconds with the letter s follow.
11h42
